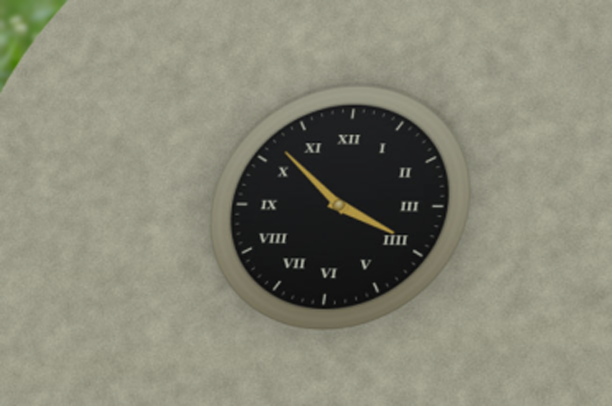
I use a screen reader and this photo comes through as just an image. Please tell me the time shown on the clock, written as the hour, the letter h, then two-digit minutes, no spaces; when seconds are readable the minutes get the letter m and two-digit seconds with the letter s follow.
3h52
